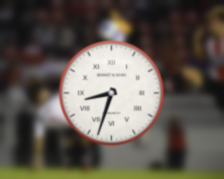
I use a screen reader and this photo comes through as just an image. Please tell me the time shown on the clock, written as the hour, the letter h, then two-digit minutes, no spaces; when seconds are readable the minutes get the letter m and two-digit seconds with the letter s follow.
8h33
